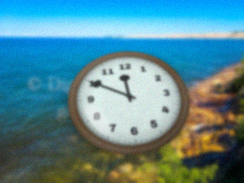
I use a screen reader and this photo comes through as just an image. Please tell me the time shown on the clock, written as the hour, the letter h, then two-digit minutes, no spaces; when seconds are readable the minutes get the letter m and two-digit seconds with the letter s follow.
11h50
